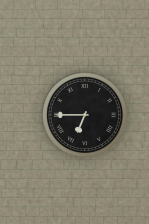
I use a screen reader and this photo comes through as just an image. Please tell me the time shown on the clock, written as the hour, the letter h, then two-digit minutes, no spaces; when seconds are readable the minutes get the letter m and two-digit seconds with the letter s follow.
6h45
